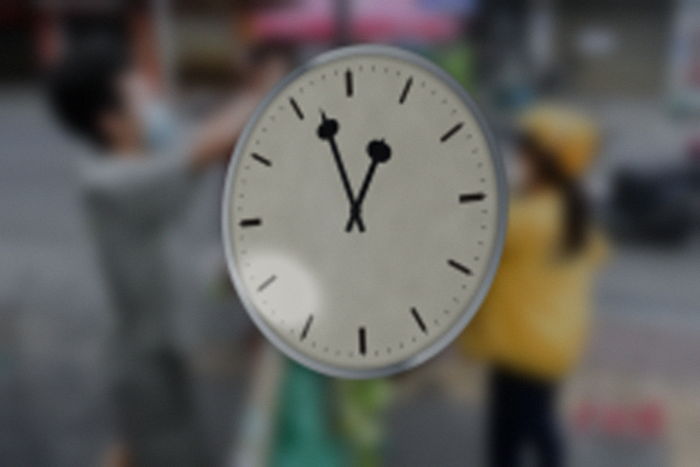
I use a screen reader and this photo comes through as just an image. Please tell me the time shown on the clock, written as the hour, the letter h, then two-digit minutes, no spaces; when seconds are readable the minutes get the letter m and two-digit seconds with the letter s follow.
12h57
